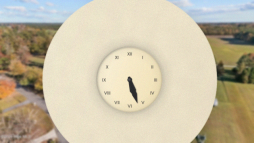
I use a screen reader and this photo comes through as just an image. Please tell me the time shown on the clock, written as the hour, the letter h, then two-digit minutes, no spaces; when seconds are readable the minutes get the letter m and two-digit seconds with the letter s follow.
5h27
